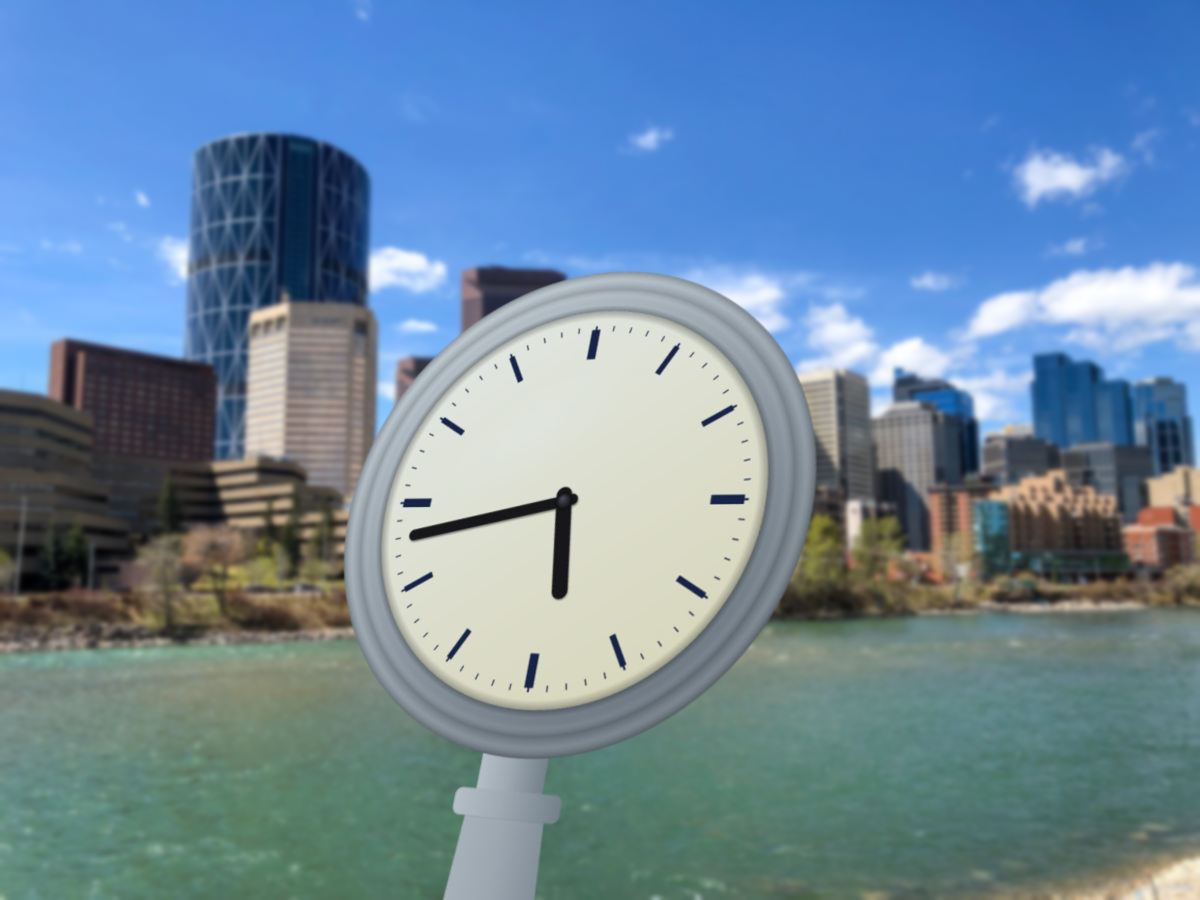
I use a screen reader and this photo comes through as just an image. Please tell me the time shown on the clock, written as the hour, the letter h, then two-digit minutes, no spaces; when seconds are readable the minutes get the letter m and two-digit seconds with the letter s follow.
5h43
